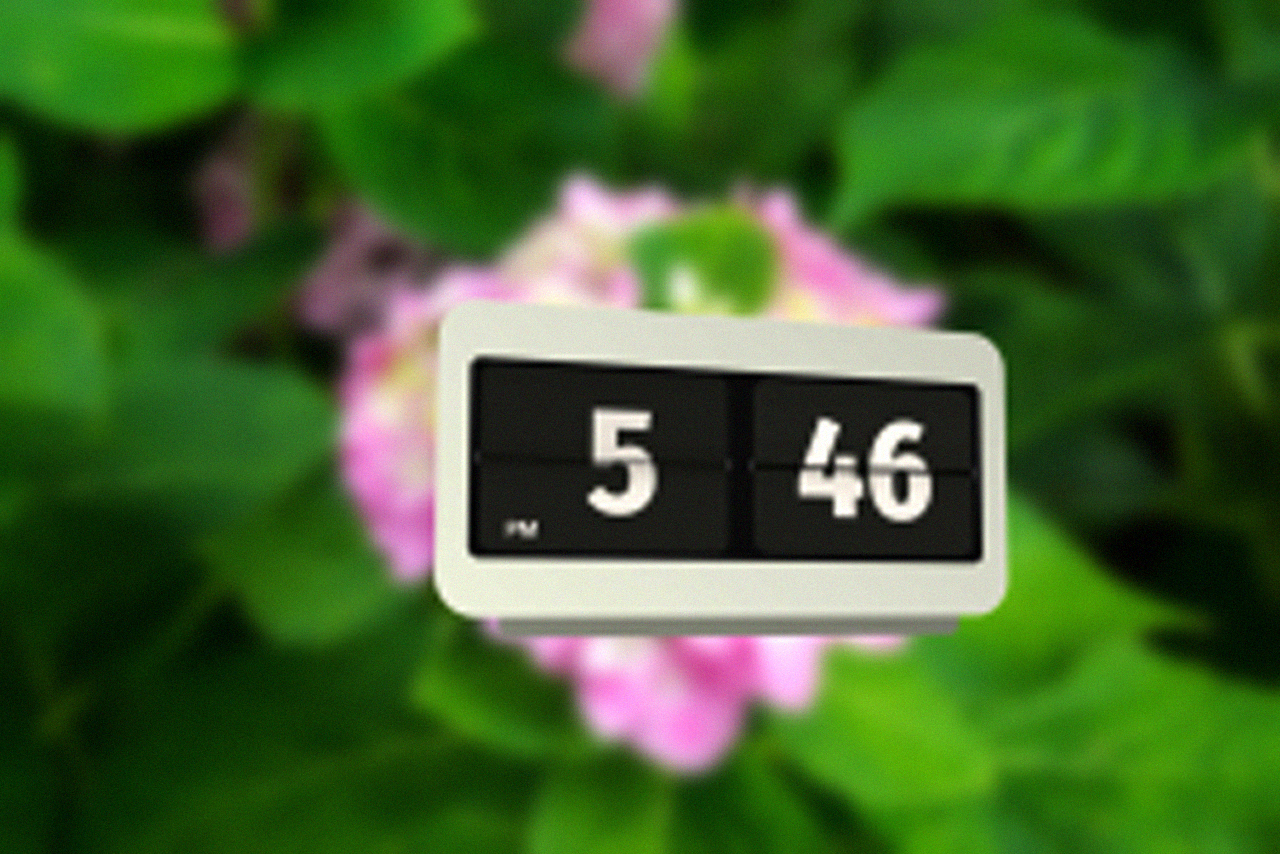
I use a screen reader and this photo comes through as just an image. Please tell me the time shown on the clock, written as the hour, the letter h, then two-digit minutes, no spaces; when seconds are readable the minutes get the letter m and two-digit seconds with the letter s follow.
5h46
